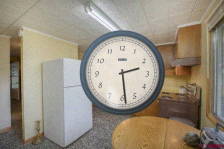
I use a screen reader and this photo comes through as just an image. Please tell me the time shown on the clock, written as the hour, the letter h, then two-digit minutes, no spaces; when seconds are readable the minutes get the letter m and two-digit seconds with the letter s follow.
2h29
